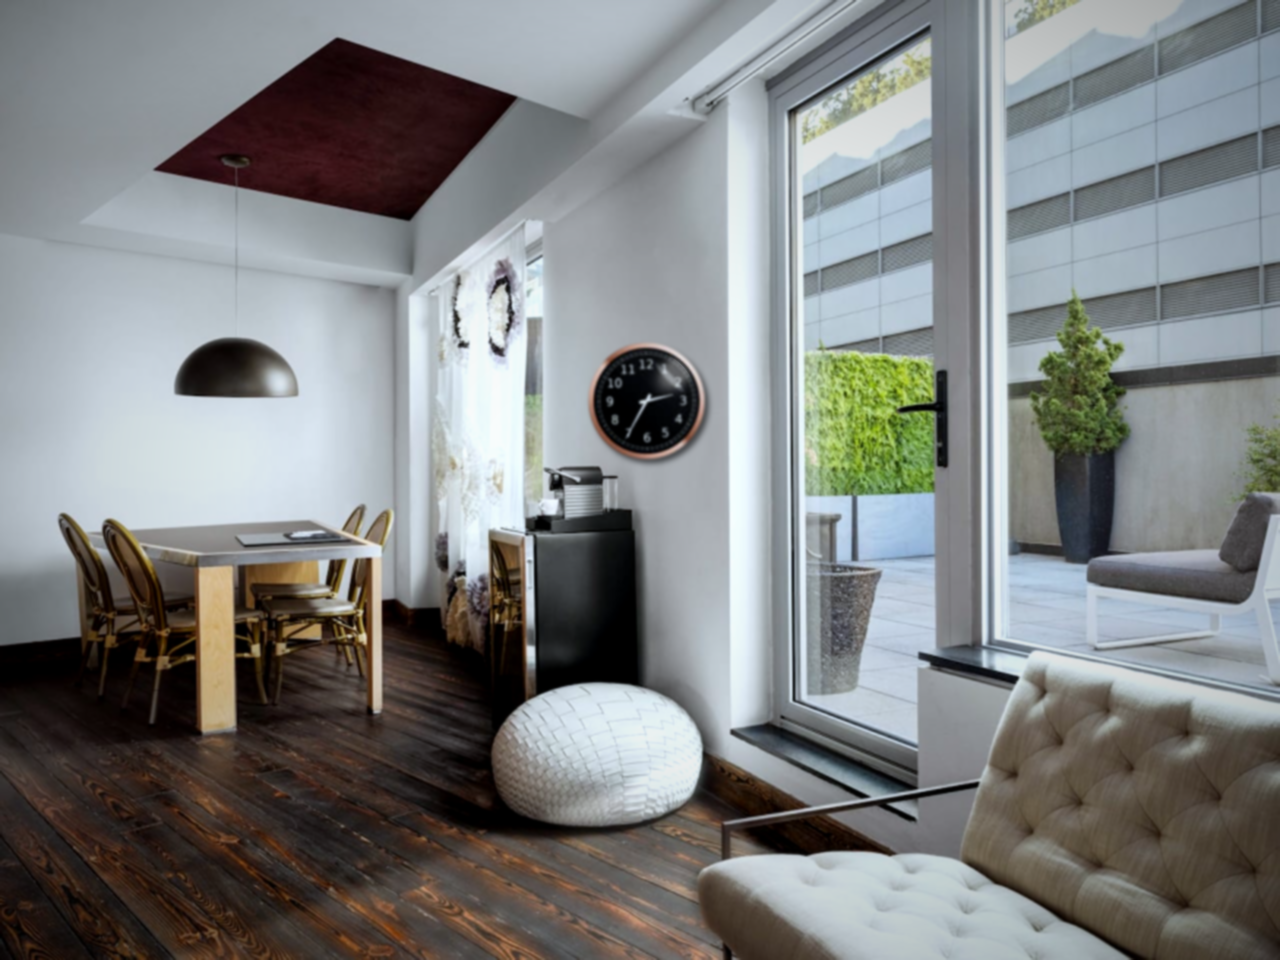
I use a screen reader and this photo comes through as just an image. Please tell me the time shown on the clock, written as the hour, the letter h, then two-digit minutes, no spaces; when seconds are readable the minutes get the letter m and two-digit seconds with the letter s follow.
2h35
